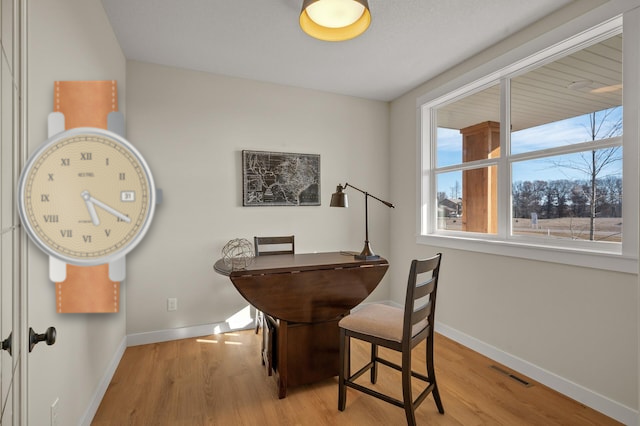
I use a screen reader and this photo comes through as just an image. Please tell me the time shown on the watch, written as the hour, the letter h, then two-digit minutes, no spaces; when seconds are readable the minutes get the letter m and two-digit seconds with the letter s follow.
5h20
